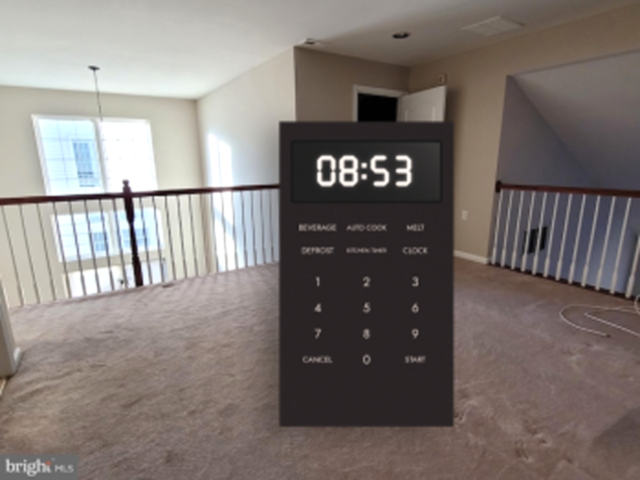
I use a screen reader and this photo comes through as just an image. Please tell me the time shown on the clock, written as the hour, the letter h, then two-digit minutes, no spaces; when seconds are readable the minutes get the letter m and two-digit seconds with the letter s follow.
8h53
